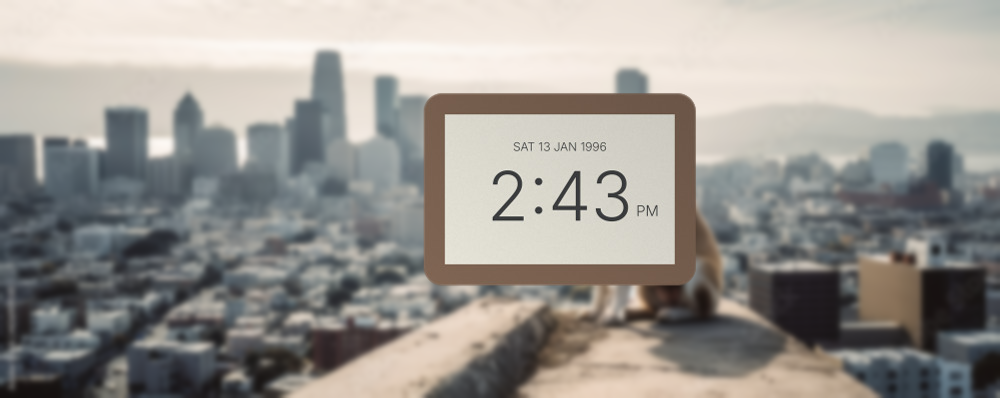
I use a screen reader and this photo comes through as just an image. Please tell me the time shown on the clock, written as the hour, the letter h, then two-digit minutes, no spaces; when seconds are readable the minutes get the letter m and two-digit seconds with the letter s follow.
2h43
